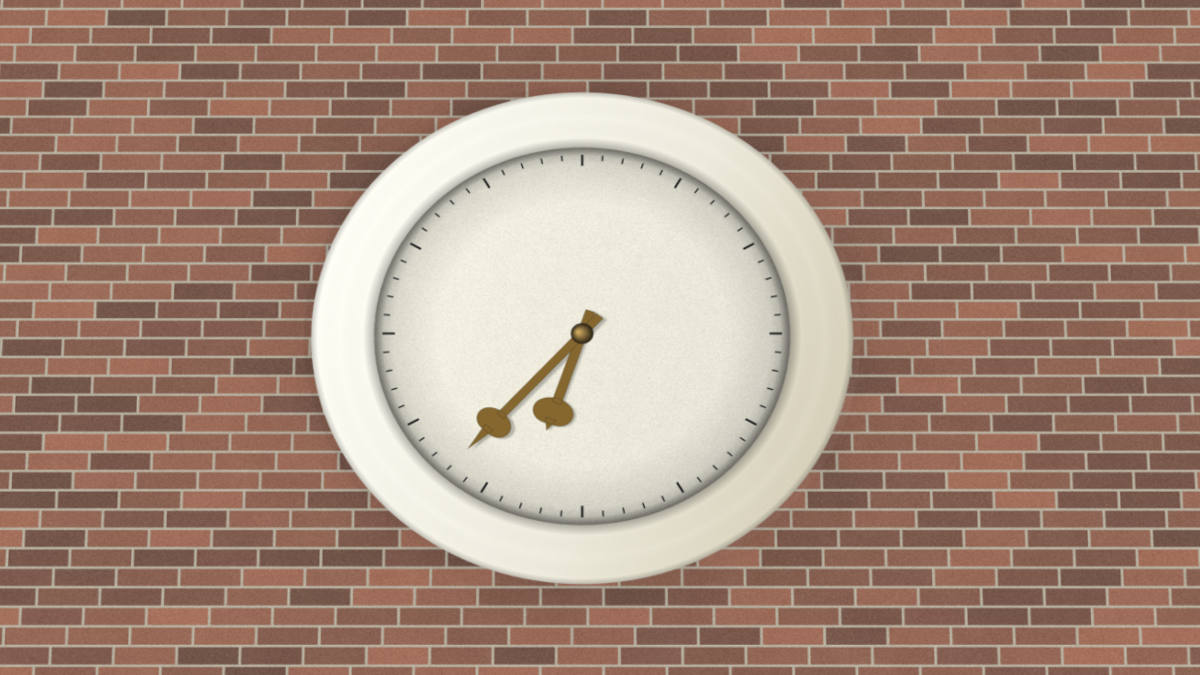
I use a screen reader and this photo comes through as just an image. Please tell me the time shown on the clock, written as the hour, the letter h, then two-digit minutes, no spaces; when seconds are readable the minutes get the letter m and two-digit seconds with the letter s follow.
6h37
